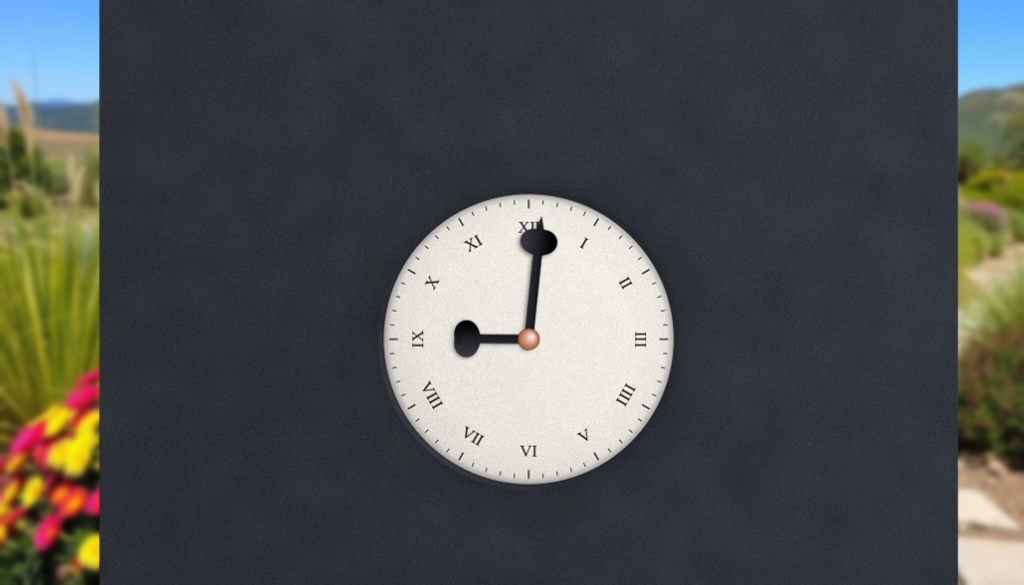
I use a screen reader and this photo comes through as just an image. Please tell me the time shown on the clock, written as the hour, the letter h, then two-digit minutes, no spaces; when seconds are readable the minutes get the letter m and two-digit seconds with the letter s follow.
9h01
